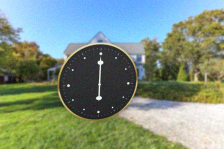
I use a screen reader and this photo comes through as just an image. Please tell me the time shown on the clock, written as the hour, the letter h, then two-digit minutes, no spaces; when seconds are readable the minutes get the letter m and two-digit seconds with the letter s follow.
6h00
